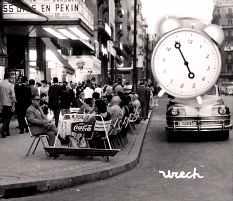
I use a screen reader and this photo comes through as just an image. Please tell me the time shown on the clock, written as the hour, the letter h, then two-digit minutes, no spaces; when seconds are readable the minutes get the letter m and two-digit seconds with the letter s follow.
4h54
